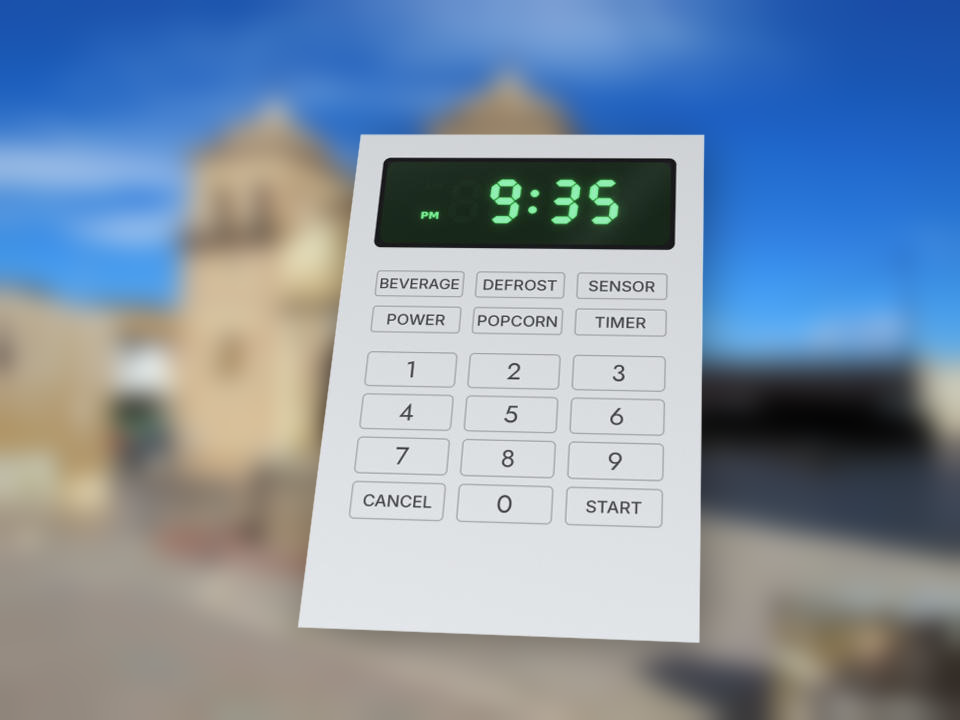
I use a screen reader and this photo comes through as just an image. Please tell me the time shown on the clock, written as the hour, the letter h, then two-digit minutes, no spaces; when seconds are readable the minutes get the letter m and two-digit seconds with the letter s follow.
9h35
